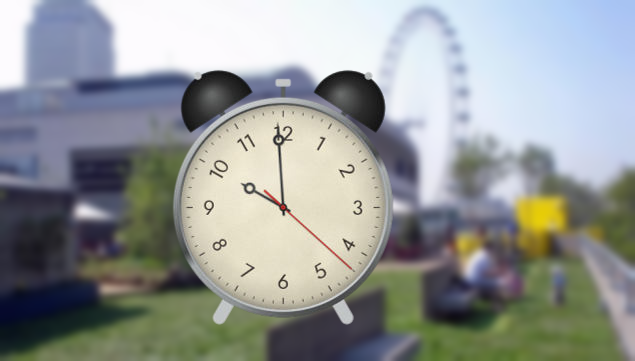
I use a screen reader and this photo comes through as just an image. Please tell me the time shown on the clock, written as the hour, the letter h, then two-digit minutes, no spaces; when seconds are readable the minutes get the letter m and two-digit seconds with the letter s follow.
9h59m22s
